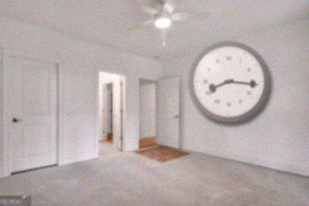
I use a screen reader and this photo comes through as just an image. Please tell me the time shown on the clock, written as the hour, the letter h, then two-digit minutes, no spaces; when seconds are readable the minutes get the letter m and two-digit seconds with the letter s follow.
8h16
